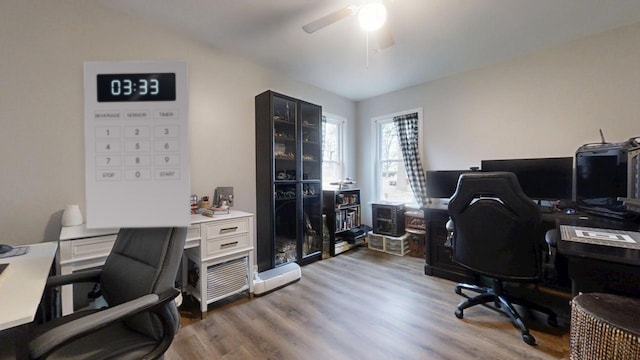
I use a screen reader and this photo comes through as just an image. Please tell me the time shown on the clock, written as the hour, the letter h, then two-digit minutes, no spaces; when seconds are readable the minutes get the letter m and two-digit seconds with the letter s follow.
3h33
